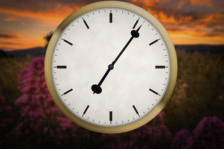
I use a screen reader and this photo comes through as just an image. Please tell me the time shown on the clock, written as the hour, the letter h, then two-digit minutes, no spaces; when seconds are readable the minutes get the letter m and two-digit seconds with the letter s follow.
7h06
